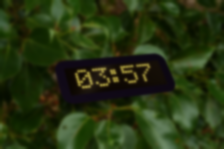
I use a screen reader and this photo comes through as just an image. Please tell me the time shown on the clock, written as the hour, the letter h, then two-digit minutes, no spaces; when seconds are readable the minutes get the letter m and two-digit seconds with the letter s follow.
3h57
